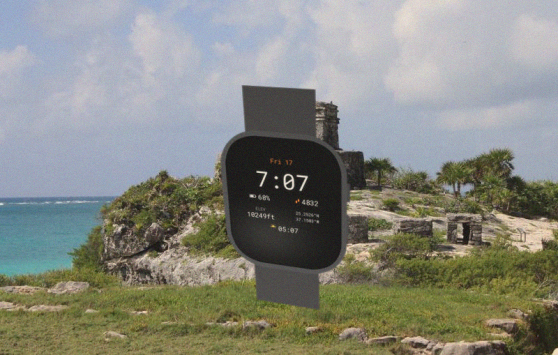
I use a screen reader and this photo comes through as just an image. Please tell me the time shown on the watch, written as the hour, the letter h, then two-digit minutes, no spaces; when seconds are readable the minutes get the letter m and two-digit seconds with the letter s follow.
7h07
